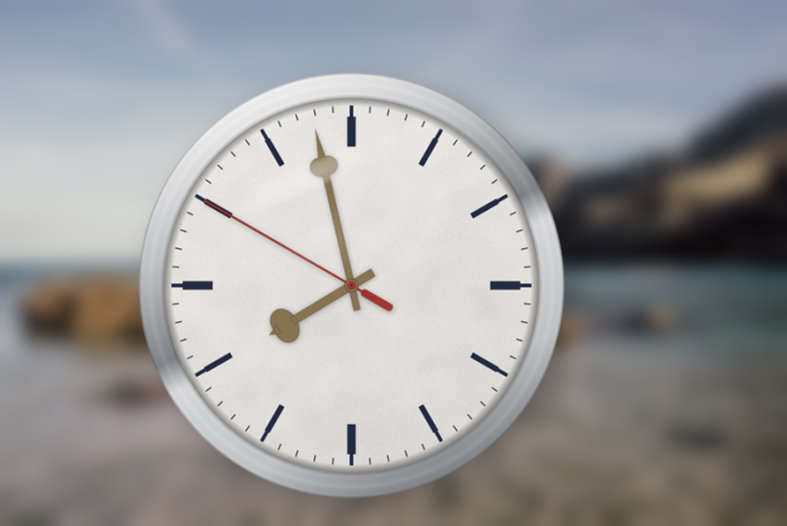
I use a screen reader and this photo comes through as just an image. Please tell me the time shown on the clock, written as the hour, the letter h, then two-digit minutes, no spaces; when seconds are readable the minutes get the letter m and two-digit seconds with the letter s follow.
7h57m50s
